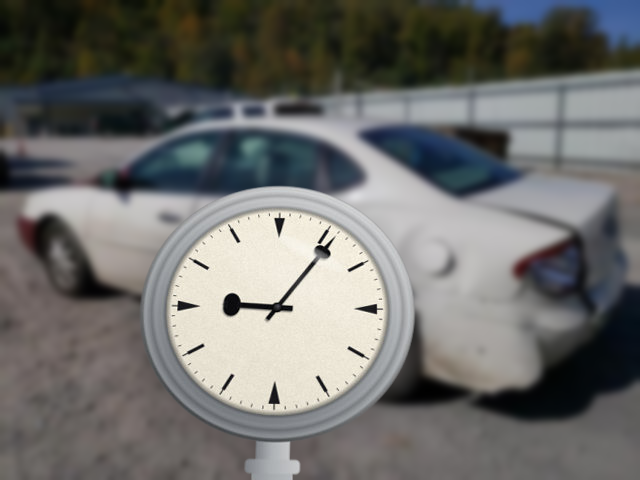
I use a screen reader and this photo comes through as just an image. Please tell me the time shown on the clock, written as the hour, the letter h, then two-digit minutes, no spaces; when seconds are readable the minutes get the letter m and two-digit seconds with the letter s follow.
9h06
